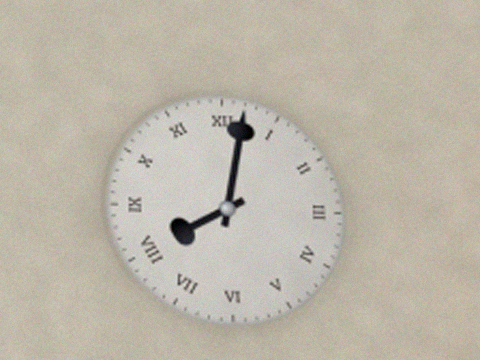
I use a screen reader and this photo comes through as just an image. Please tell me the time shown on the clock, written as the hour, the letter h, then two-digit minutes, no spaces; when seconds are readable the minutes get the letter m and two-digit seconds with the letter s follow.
8h02
